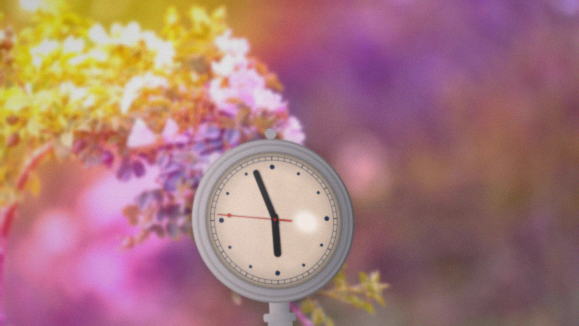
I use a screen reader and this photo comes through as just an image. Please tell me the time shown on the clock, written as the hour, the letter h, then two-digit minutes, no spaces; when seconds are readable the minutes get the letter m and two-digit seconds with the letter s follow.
5h56m46s
